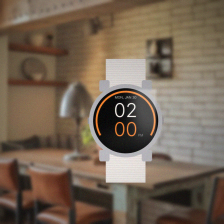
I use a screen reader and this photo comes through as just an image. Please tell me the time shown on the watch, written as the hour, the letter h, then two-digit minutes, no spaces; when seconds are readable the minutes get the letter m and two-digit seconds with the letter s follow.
2h00
